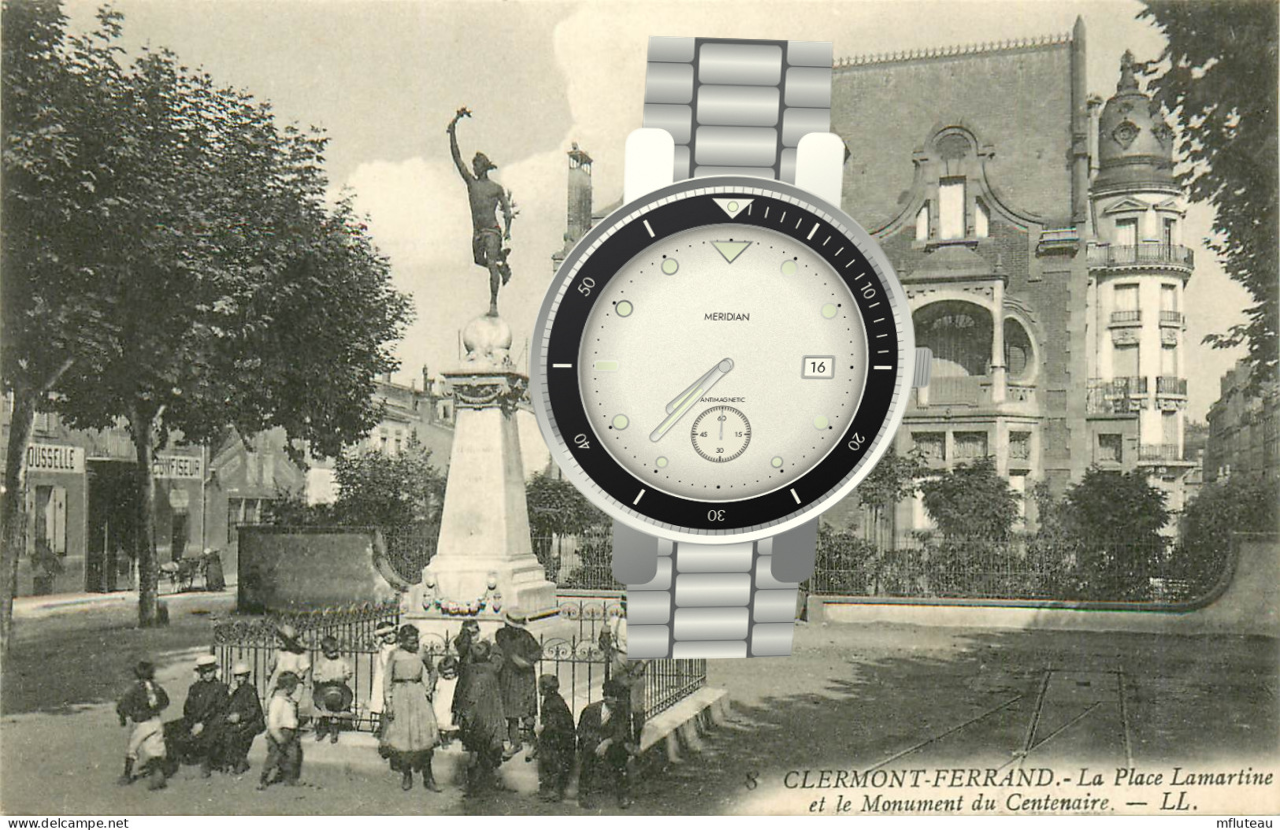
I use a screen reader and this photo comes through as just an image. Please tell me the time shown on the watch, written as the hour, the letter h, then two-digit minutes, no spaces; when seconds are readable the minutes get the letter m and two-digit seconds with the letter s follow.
7h37
